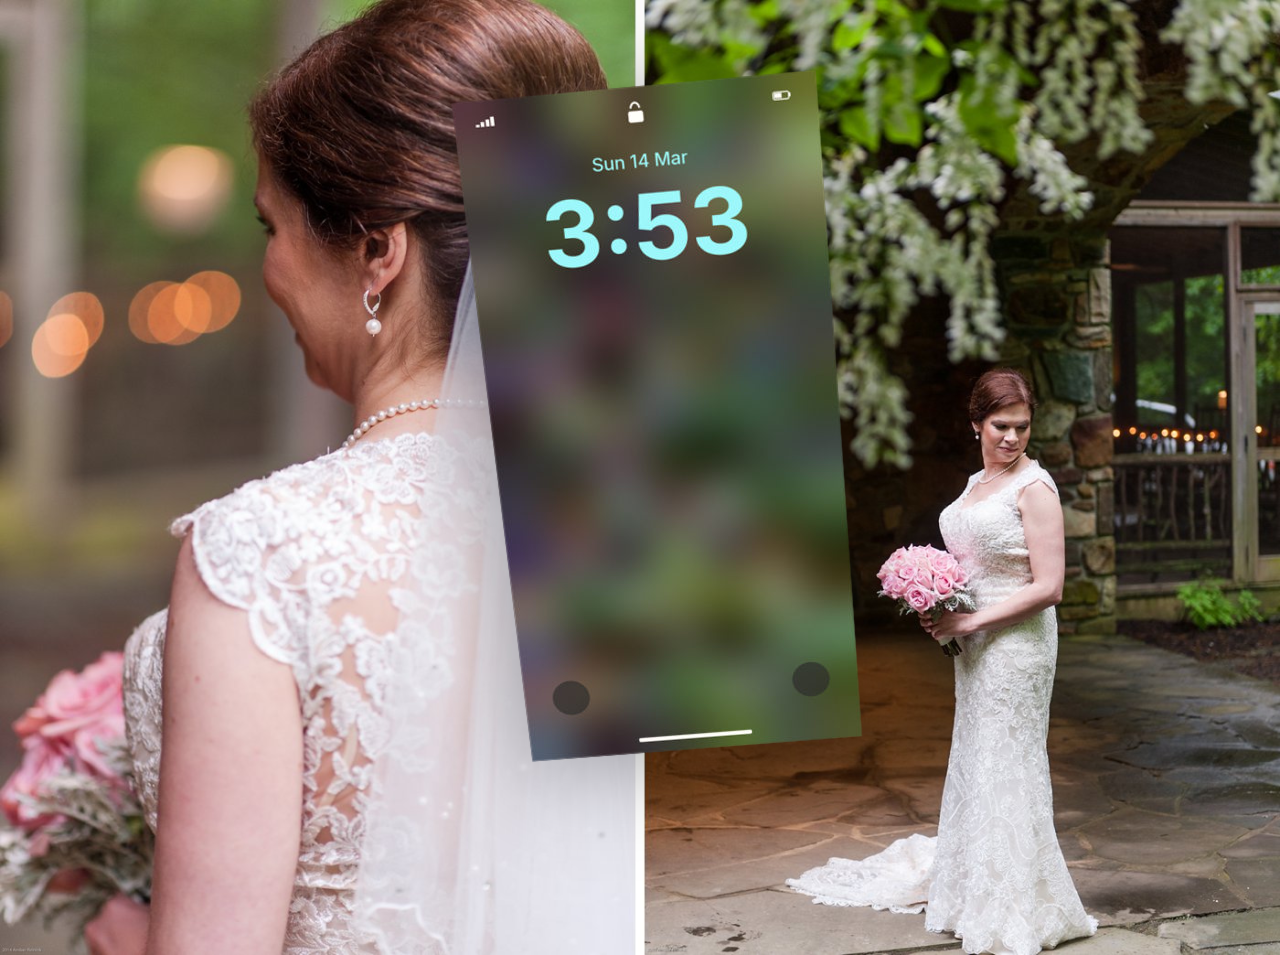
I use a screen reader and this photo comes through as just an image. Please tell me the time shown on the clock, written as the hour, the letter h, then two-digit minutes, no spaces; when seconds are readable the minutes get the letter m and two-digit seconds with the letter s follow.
3h53
